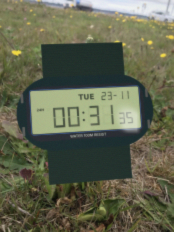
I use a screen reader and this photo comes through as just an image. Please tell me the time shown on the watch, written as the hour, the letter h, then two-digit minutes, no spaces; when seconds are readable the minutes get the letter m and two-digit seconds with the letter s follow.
0h31m35s
